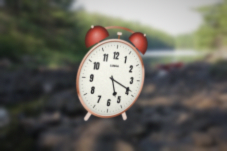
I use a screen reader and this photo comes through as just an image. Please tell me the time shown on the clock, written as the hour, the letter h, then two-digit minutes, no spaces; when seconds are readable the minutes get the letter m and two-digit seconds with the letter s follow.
5h19
